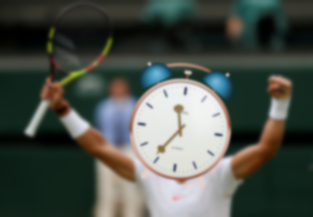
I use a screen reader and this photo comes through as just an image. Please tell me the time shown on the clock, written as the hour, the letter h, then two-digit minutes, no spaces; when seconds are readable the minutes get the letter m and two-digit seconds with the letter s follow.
11h36
